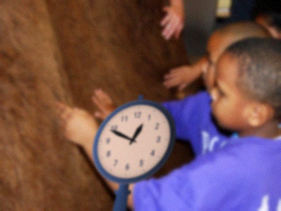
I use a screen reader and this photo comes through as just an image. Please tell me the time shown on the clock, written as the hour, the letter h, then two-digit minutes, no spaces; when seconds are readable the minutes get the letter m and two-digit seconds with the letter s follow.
12h49
